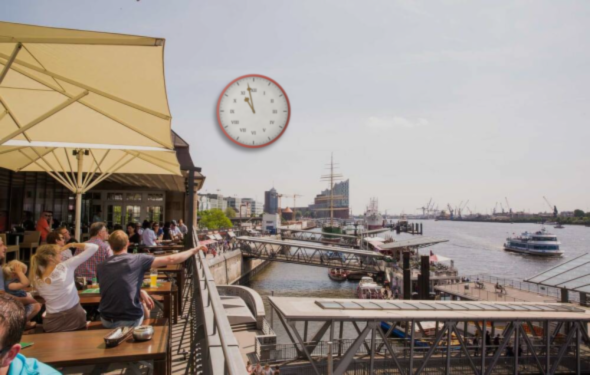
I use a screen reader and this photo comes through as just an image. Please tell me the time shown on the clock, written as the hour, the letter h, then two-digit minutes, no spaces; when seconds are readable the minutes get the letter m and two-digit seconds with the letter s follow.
10h58
